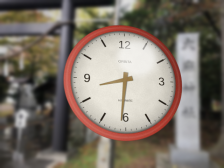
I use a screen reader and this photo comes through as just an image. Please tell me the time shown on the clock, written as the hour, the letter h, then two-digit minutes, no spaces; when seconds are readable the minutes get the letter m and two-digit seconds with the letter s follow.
8h31
